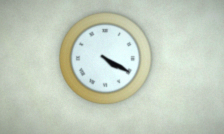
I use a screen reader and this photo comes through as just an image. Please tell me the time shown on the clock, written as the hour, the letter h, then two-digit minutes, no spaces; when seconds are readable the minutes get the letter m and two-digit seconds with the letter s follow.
4h20
